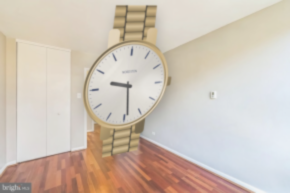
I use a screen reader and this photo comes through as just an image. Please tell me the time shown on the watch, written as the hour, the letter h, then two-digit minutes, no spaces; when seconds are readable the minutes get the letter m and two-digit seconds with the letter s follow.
9h29
